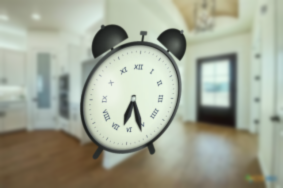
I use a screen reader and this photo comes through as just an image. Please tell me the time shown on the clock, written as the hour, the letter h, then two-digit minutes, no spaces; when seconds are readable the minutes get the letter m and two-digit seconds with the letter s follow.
6h26
